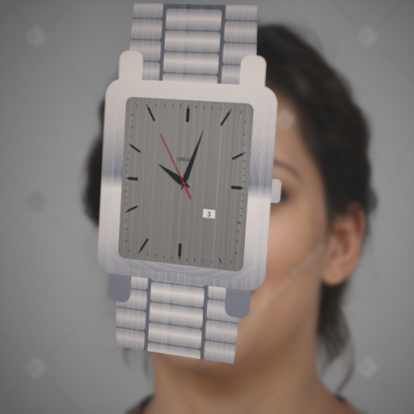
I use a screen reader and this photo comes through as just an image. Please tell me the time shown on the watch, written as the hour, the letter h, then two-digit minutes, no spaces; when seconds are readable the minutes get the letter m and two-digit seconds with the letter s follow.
10h02m55s
